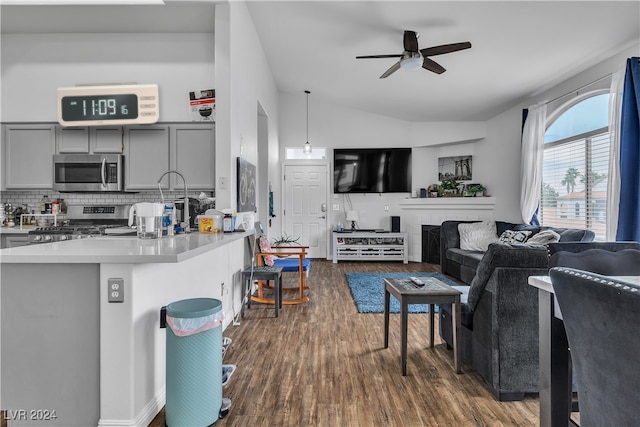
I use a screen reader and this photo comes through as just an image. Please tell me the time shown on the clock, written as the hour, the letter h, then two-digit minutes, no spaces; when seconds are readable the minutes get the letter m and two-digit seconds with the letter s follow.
11h09
